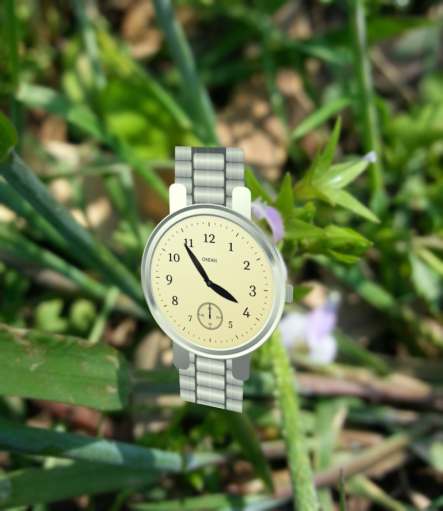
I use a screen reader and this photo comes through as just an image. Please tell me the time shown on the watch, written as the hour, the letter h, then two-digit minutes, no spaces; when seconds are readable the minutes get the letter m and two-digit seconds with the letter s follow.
3h54
